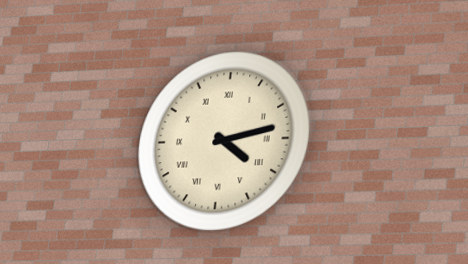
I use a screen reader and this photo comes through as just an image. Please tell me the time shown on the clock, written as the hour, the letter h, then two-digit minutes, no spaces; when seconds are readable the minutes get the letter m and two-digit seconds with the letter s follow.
4h13
